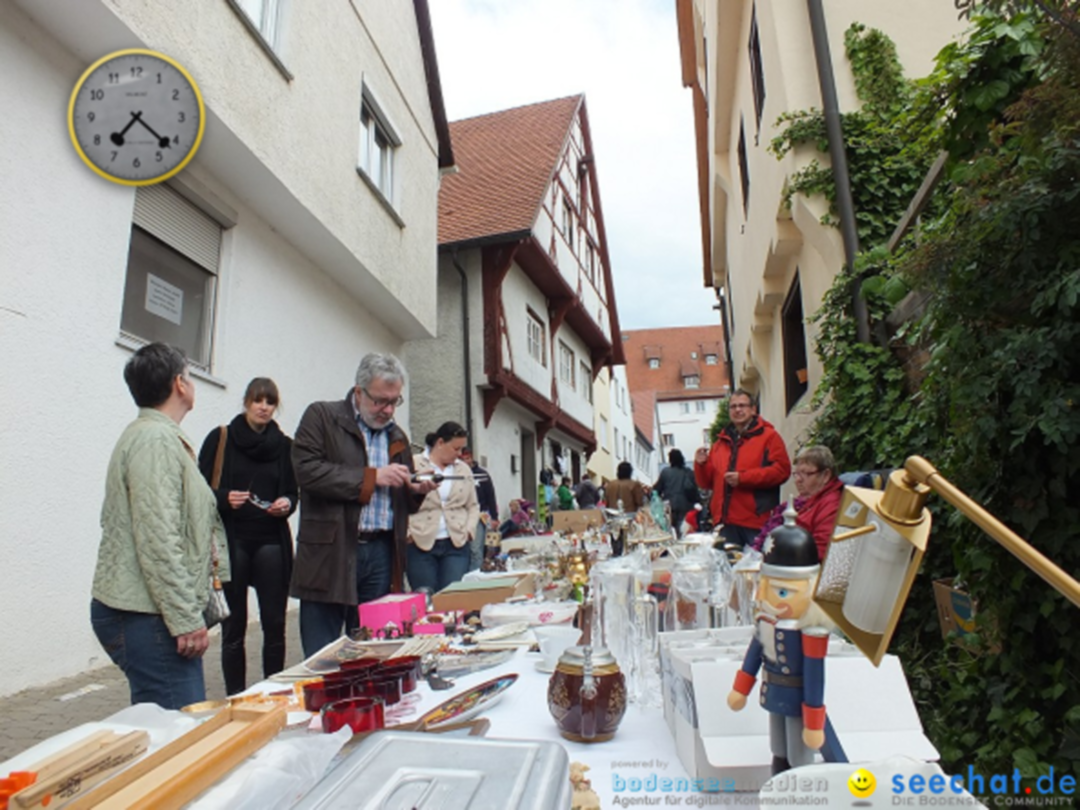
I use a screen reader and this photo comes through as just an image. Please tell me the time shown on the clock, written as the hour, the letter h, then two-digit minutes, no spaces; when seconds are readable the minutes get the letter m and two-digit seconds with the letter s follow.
7h22
